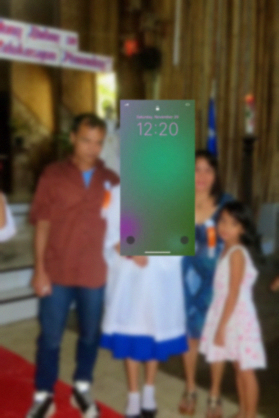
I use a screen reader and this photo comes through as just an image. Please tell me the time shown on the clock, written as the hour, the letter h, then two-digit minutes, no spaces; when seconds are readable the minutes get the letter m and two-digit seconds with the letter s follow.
12h20
